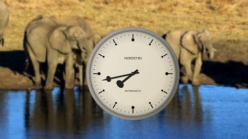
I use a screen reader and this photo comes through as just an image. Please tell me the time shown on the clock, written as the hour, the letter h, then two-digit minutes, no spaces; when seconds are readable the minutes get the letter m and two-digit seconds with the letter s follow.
7h43
